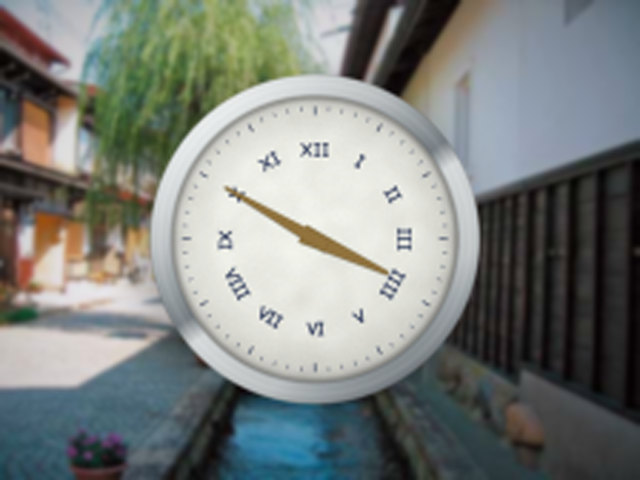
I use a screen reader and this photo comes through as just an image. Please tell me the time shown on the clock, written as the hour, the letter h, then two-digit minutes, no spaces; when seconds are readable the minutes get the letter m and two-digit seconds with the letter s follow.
3h50
